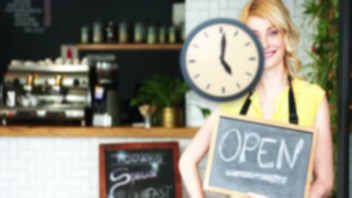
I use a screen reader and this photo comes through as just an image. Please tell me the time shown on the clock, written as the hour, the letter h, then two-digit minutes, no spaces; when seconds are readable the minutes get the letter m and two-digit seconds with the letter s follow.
5h01
